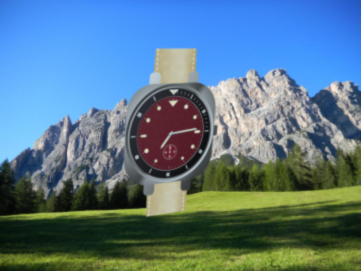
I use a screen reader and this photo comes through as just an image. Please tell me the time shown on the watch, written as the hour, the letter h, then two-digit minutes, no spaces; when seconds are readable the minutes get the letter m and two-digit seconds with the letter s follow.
7h14
